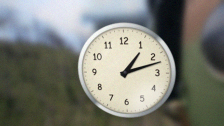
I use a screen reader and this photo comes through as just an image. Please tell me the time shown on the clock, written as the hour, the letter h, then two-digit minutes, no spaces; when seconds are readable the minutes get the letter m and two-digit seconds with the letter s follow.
1h12
